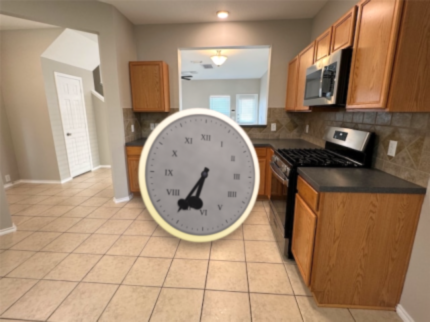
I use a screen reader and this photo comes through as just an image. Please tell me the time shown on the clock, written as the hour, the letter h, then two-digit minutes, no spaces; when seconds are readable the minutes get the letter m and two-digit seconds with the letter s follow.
6h36
